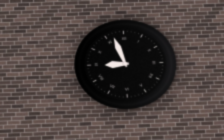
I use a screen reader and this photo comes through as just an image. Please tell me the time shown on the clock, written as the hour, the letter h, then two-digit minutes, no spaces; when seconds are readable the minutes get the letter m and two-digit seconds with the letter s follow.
8h57
